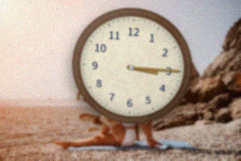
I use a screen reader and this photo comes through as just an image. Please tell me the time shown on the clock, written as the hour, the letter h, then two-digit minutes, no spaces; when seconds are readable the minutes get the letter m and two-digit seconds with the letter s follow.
3h15
